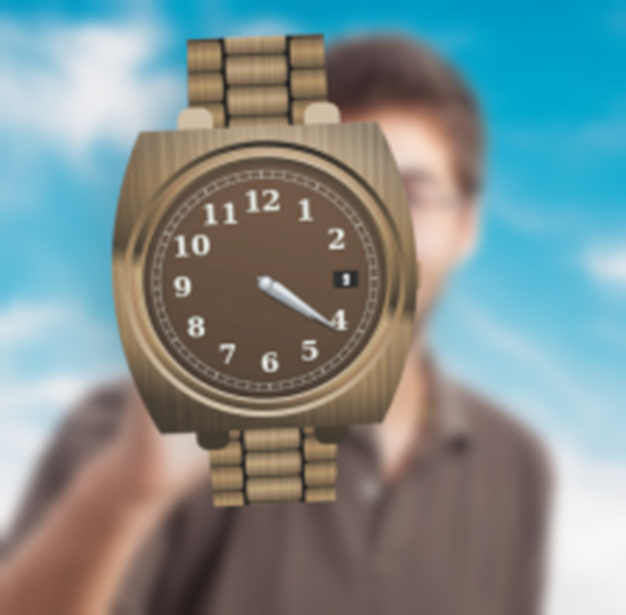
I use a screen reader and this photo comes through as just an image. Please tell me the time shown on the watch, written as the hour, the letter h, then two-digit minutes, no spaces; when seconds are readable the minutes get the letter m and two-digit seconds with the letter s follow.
4h21
